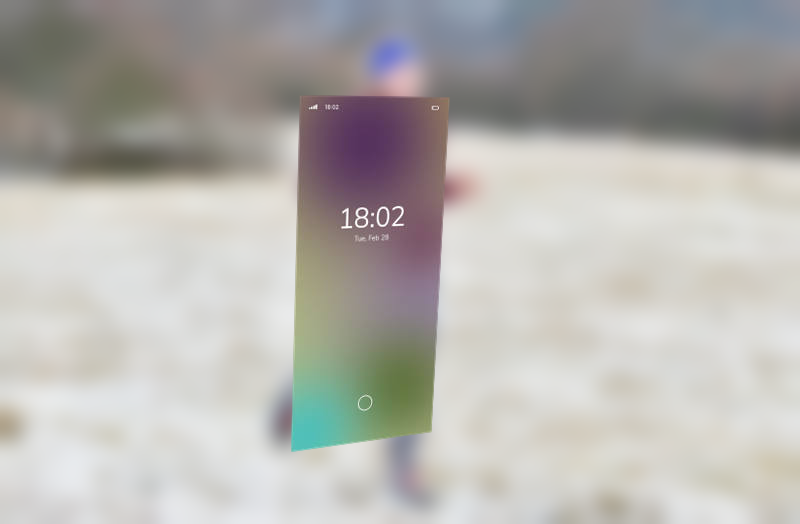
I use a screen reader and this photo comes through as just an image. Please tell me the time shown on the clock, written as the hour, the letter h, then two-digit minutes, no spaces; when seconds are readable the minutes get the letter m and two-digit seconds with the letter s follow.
18h02
